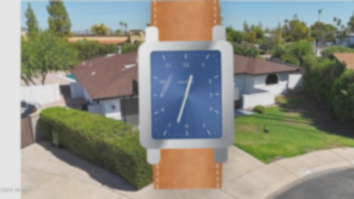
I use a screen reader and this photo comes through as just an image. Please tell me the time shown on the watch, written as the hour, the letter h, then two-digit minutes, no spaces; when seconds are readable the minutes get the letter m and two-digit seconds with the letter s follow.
12h33
